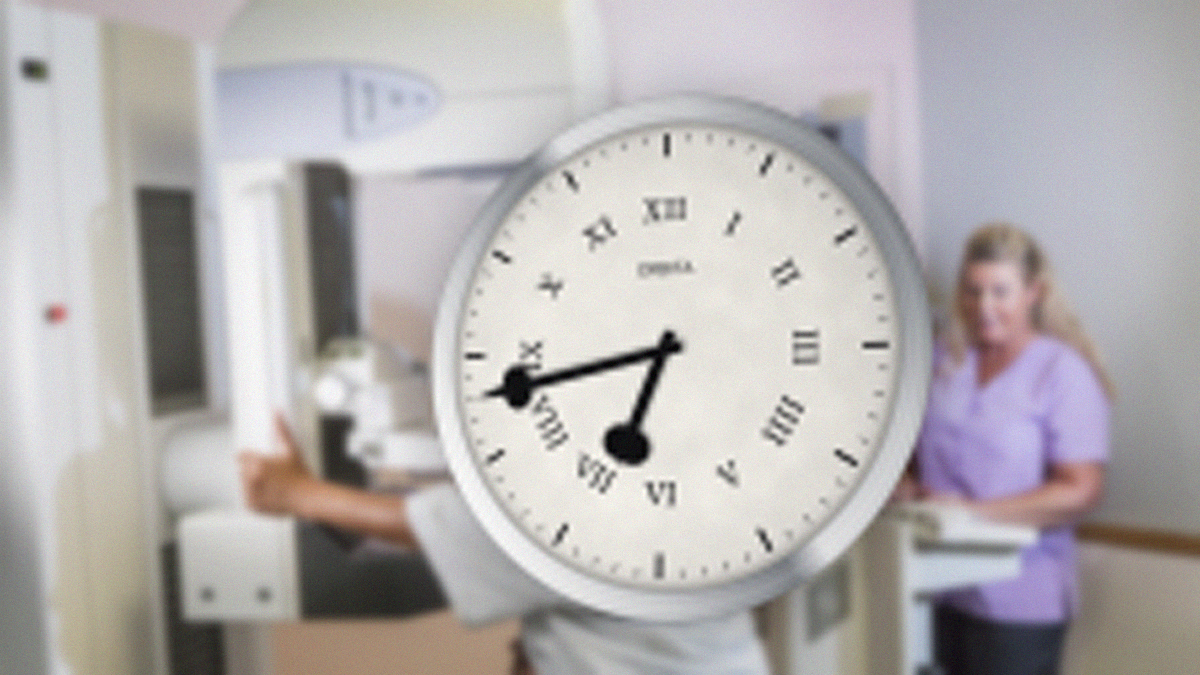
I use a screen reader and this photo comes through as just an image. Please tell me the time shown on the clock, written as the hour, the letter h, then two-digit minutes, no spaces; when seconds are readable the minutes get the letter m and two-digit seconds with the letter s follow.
6h43
